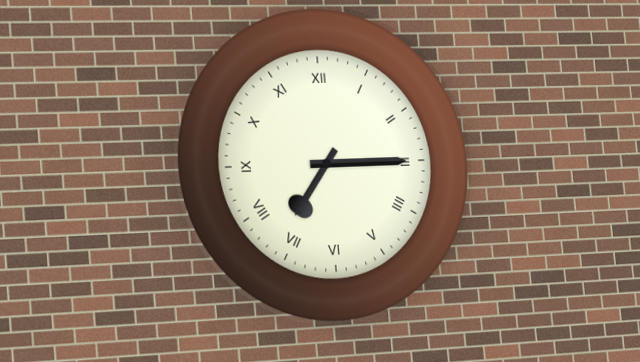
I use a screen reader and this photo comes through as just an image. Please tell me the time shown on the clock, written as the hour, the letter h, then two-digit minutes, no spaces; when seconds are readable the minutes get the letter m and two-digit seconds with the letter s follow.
7h15
